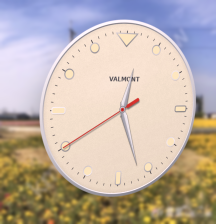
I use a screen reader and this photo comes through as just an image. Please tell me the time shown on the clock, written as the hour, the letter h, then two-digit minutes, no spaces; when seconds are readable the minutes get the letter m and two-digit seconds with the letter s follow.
12h26m40s
